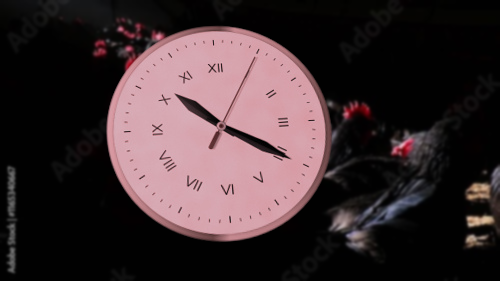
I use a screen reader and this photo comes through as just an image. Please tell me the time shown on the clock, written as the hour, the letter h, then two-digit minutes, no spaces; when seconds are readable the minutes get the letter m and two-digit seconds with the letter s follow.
10h20m05s
